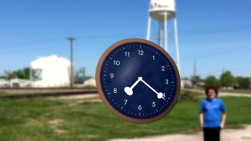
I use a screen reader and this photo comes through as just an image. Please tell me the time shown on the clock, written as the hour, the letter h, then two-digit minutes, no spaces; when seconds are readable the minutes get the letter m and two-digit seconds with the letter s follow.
7h21
